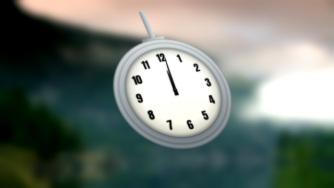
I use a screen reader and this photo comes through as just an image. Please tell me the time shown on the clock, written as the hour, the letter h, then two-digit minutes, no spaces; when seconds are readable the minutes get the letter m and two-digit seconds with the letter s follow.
12h01
